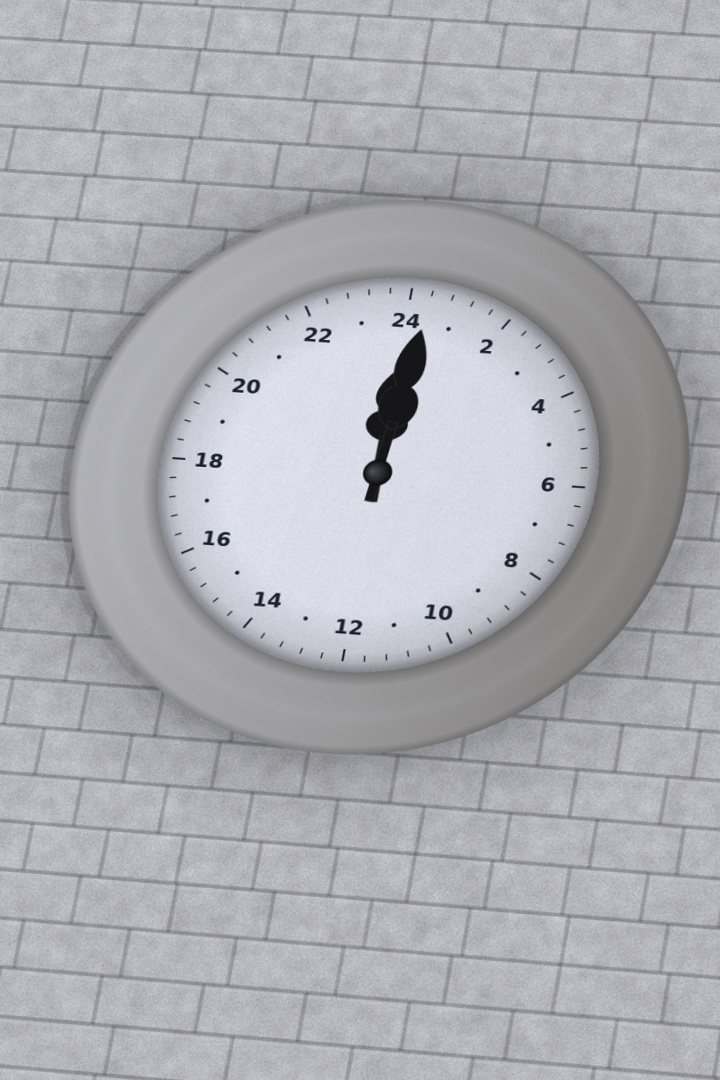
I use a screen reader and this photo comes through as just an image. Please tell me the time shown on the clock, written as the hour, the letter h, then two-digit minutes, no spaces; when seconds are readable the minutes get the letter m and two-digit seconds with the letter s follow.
0h01
